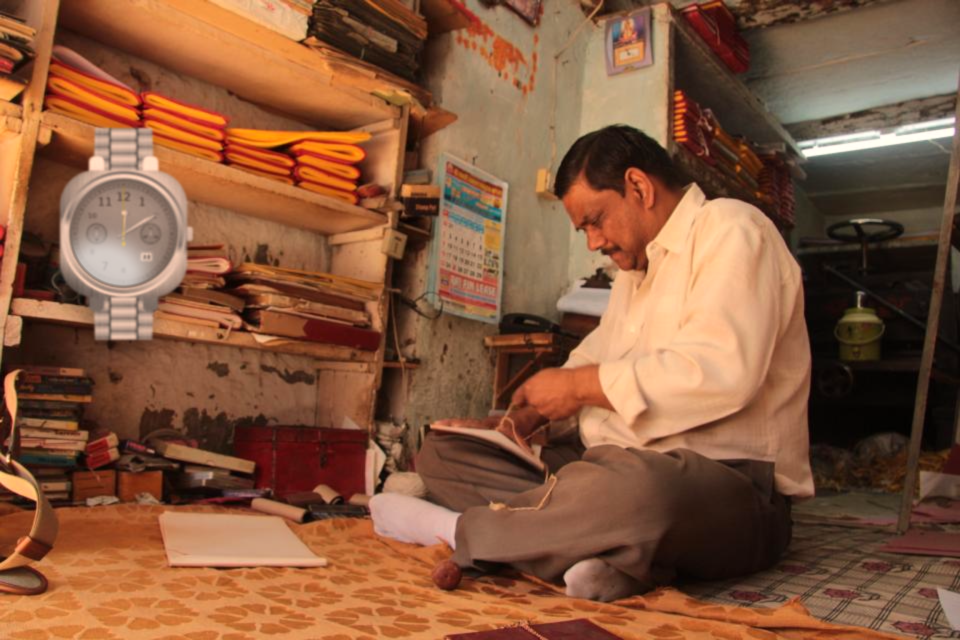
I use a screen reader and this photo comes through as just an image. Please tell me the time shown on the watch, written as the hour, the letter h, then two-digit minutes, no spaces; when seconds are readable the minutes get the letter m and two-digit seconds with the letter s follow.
12h10
